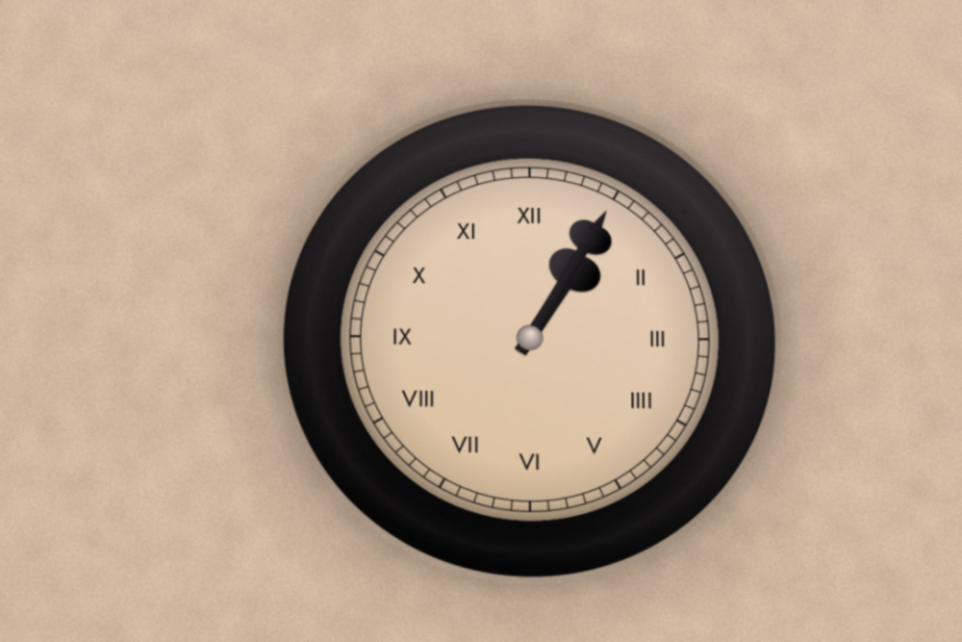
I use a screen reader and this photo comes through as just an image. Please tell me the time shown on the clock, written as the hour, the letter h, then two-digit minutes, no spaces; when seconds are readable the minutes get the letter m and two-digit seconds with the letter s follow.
1h05
